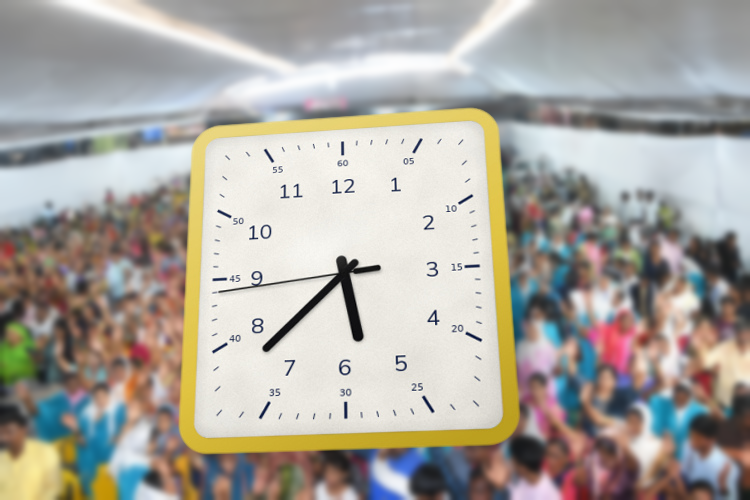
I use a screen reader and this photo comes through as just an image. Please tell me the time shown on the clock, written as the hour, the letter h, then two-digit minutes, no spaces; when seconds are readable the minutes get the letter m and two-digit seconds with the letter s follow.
5h37m44s
